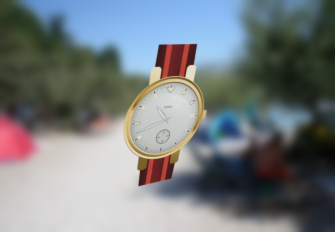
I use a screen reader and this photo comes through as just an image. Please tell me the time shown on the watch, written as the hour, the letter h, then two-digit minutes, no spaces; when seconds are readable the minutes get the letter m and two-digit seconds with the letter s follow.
10h42
